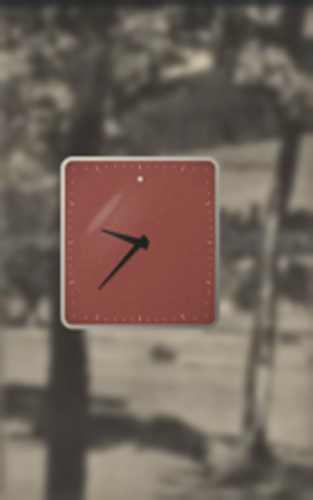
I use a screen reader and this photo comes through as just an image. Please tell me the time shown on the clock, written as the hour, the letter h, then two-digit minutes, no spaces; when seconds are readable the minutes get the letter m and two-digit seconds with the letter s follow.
9h37
